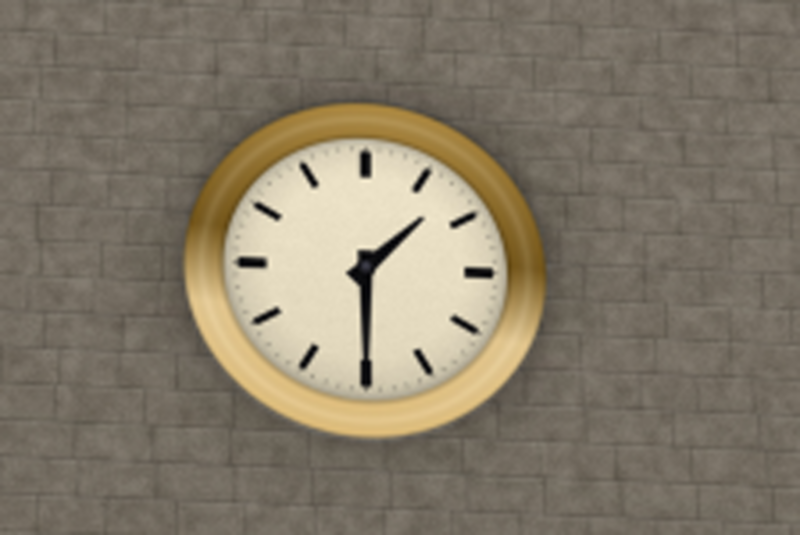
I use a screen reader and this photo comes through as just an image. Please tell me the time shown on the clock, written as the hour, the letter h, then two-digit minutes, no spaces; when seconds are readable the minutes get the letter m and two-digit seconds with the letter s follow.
1h30
